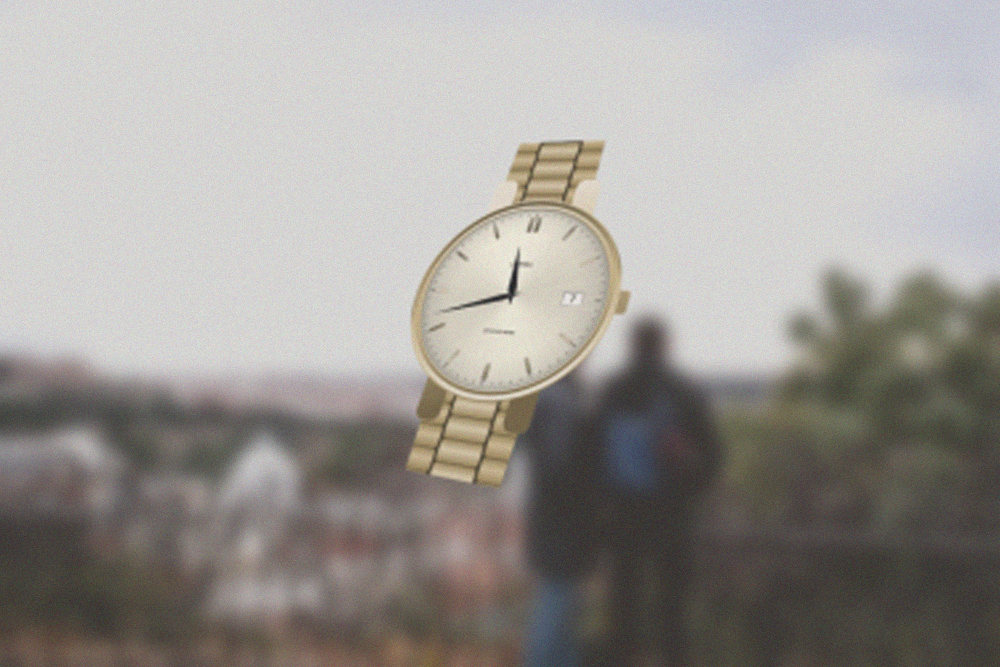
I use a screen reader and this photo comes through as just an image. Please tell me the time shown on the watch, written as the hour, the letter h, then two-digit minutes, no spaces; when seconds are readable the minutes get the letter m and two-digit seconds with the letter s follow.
11h42
